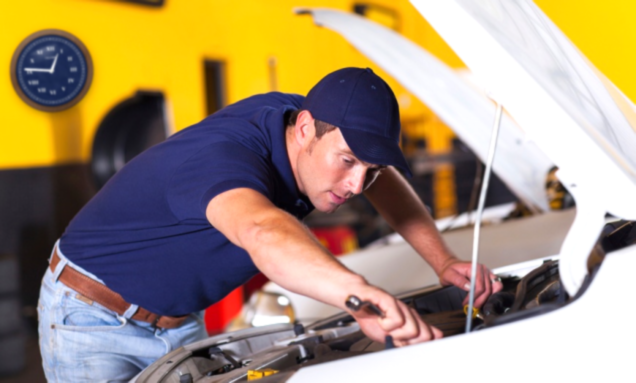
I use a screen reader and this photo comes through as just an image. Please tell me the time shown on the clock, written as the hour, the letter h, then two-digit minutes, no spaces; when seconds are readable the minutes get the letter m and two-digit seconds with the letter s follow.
12h46
